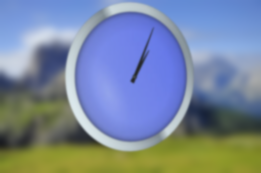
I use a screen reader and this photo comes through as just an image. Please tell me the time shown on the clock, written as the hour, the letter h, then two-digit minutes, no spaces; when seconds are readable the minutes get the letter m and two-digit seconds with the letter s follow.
1h04
